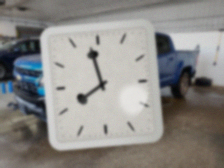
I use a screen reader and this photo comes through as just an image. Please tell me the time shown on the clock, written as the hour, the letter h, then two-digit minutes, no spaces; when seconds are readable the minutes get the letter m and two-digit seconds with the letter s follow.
7h58
